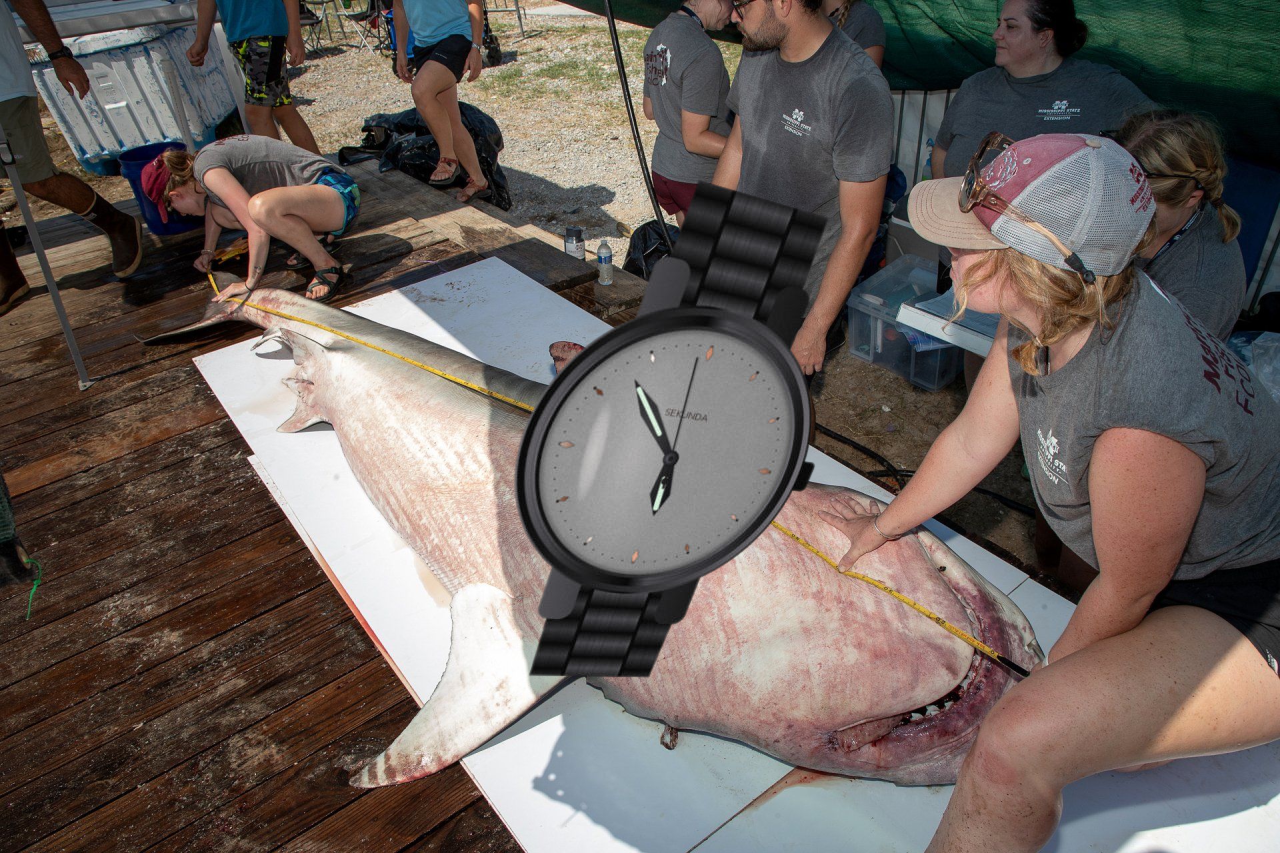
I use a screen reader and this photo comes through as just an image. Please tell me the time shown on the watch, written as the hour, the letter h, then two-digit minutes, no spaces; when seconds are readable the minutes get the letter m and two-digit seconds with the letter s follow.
5h52m59s
